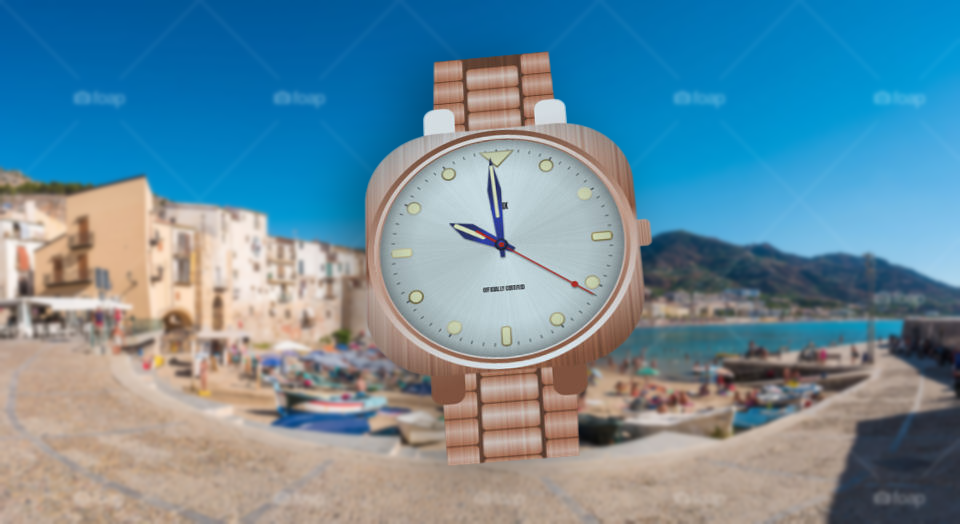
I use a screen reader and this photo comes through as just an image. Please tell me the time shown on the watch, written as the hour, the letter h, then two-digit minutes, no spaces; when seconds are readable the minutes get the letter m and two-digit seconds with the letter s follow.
9h59m21s
